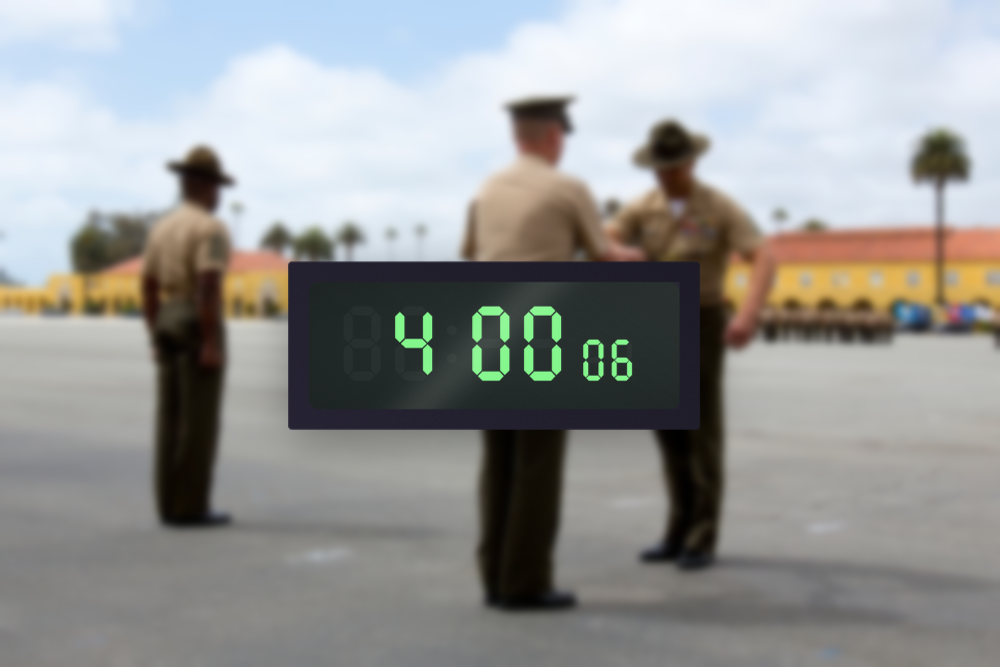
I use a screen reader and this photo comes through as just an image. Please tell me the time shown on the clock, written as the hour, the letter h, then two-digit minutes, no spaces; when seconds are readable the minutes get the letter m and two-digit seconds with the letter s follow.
4h00m06s
